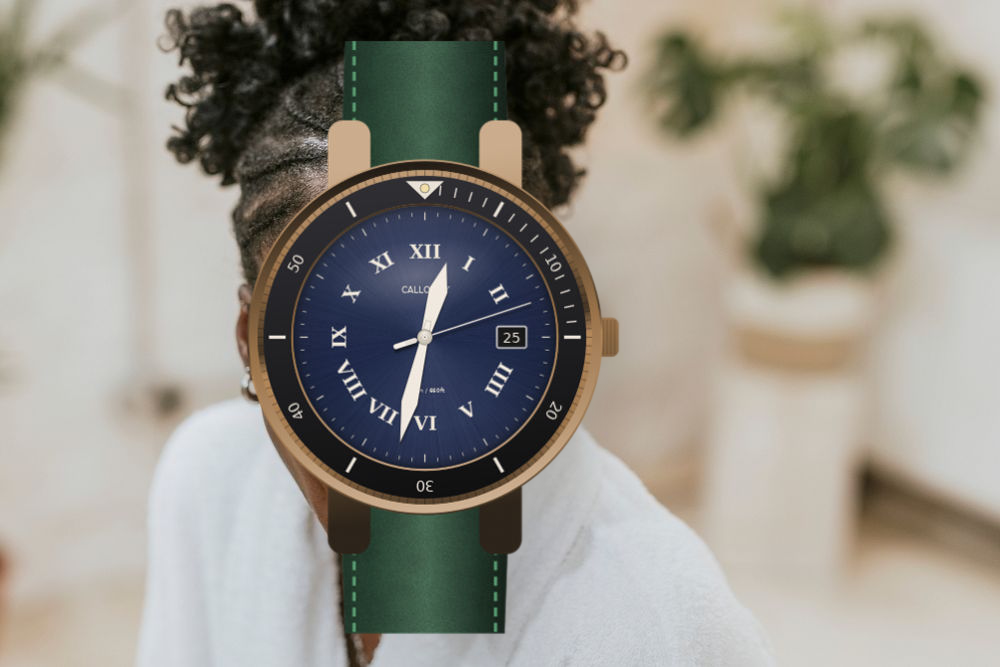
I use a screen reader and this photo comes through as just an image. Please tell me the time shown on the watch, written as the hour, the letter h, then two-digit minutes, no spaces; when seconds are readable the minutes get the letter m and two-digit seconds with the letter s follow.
12h32m12s
